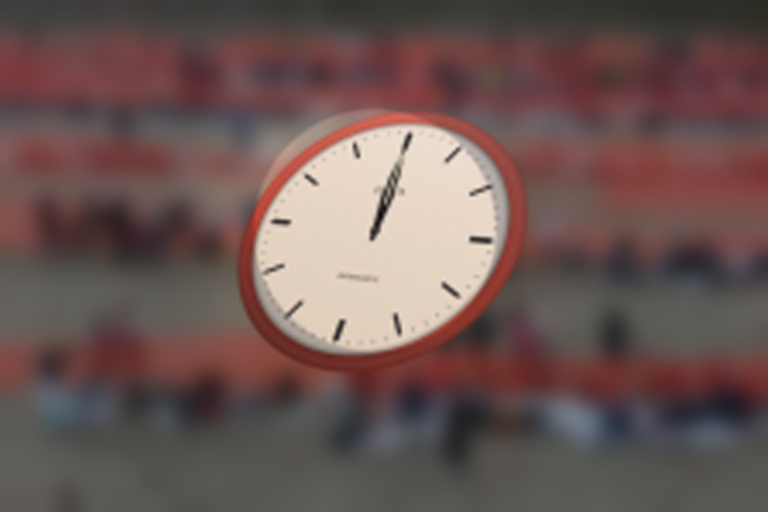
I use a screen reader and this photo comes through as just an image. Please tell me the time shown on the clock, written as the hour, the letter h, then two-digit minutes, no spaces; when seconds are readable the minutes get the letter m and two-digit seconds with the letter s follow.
12h00
